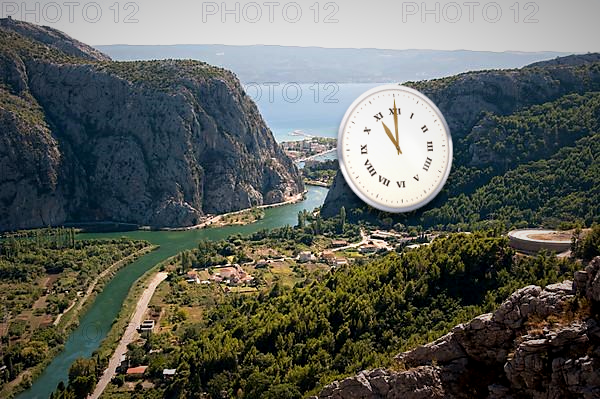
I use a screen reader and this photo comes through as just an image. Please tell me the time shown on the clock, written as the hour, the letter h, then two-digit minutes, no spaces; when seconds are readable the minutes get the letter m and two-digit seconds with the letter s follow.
11h00
